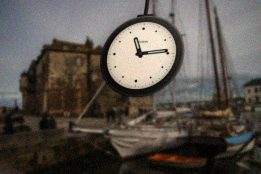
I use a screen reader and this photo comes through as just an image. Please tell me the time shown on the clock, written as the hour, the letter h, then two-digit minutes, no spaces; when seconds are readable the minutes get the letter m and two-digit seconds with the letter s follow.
11h14
